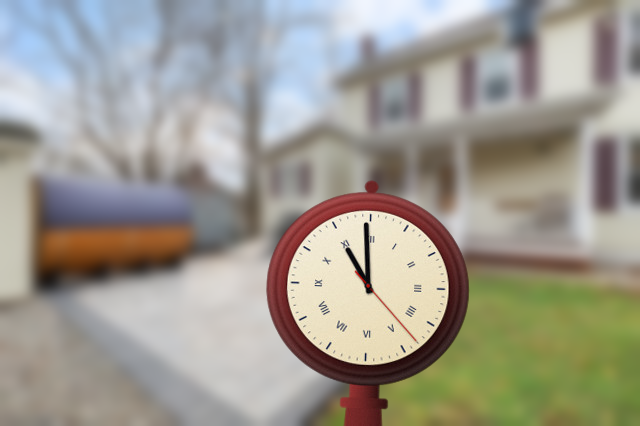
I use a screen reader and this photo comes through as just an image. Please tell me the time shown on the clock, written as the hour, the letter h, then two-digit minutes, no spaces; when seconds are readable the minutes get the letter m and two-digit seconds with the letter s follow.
10h59m23s
